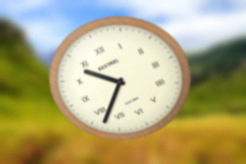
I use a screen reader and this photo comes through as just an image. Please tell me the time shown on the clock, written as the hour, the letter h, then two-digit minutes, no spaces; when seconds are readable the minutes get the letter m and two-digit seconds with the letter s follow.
10h38
